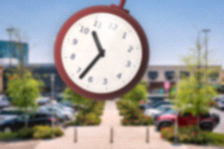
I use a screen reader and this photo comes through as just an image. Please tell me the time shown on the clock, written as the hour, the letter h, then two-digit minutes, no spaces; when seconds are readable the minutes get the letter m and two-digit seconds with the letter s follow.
10h33
